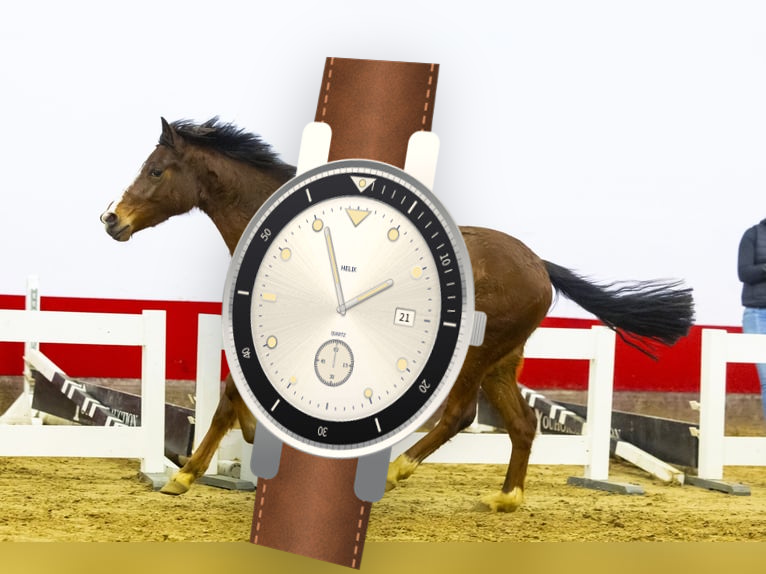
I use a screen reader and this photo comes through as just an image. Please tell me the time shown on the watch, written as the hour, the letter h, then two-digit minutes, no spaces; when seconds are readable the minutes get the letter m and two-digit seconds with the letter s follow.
1h56
